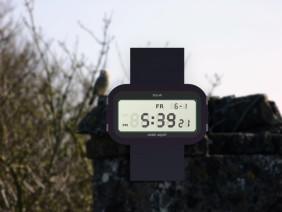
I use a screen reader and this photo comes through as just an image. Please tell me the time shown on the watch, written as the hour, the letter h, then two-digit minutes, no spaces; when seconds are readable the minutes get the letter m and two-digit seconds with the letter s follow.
5h39m21s
